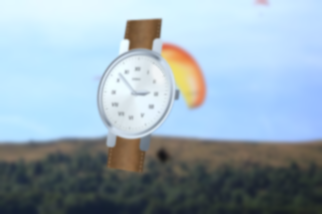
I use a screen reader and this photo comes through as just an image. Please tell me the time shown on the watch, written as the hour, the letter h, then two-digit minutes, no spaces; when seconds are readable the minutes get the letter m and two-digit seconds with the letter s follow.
2h52
